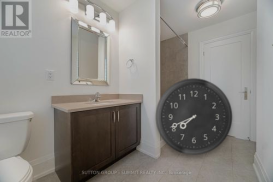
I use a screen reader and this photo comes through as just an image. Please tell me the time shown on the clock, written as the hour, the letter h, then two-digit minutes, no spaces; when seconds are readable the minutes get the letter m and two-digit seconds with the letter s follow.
7h41
